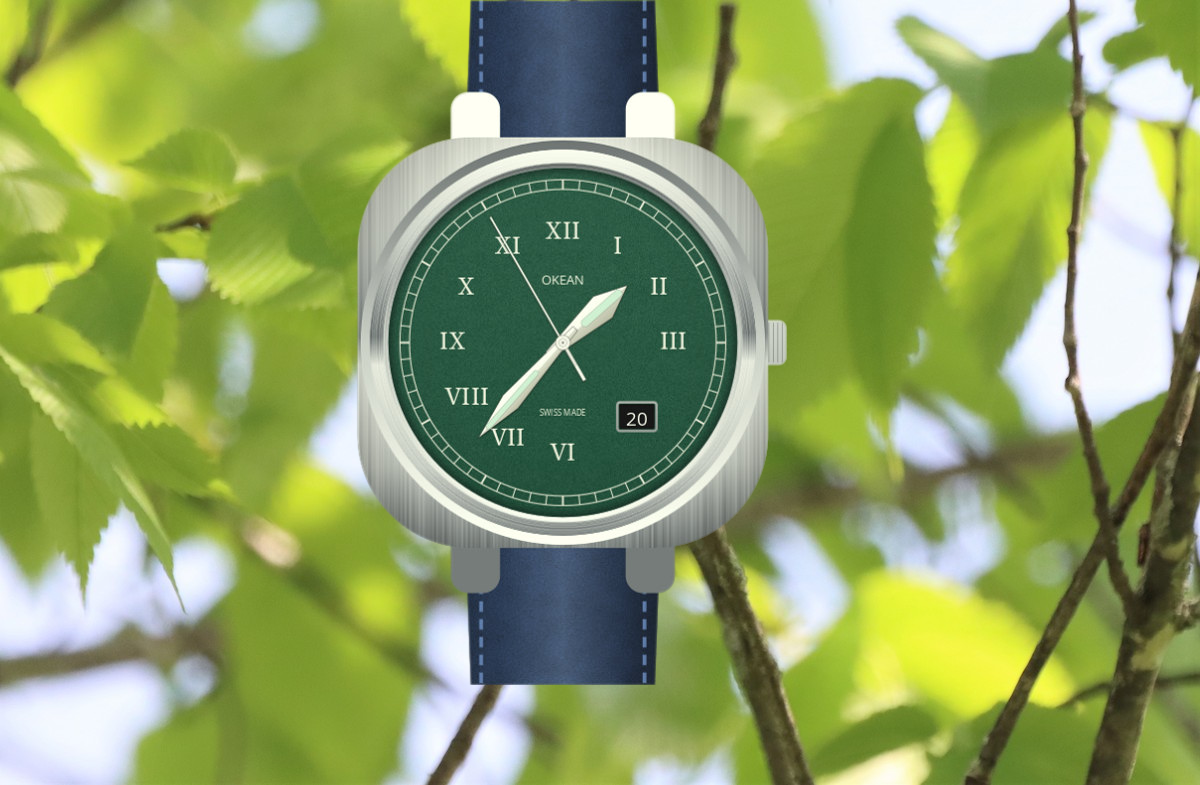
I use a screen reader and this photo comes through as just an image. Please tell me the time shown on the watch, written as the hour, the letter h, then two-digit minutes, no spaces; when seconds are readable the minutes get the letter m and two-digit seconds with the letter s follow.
1h36m55s
